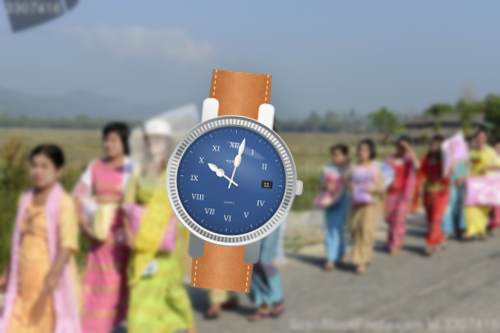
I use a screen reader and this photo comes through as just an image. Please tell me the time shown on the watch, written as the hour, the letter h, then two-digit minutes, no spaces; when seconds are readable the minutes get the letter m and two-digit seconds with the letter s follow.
10h02
